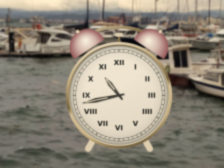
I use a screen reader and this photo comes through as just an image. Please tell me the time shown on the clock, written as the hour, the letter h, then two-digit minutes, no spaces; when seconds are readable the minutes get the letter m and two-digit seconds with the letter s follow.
10h43
